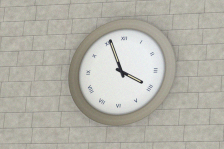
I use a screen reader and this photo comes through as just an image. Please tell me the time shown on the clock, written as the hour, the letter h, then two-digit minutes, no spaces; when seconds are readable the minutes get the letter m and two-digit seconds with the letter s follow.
3h56
